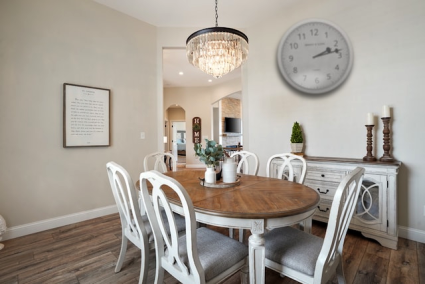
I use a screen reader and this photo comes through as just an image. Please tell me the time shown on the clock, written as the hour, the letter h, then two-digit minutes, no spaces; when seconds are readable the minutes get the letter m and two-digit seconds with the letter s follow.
2h13
